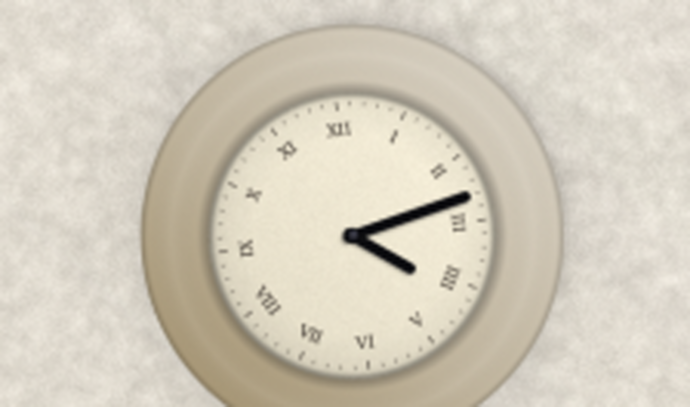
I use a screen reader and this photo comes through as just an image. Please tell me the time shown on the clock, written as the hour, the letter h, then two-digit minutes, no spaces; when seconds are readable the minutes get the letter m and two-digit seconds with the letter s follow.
4h13
